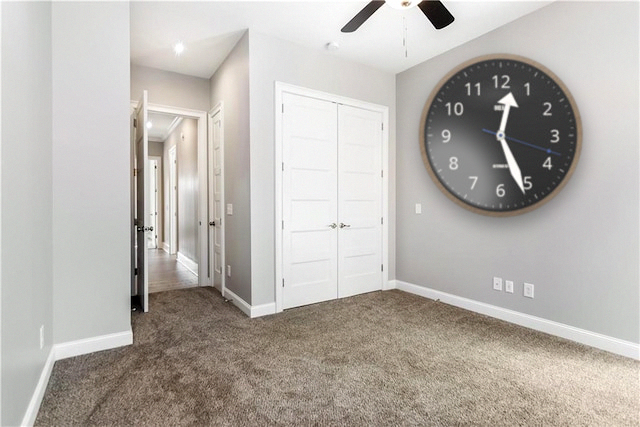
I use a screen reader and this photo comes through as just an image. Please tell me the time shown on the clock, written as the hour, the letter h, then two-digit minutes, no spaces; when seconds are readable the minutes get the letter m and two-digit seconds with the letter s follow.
12h26m18s
